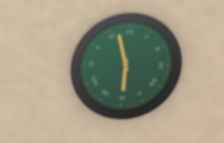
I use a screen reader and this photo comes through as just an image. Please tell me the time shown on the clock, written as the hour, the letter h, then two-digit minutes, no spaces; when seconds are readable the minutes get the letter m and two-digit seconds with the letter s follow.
5h57
